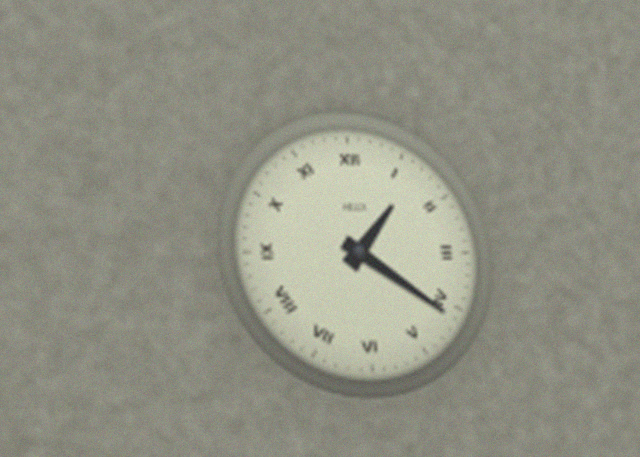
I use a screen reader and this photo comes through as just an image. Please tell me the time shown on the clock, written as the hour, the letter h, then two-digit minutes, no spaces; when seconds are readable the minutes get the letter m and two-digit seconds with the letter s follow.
1h21
